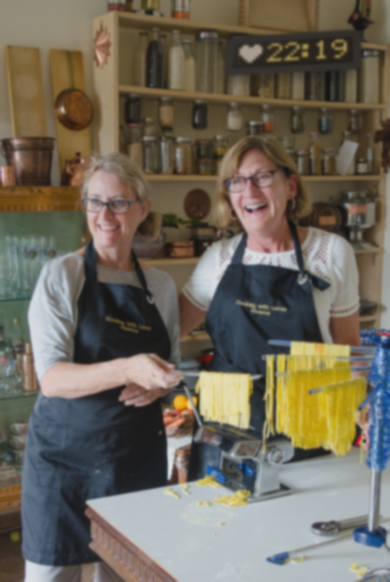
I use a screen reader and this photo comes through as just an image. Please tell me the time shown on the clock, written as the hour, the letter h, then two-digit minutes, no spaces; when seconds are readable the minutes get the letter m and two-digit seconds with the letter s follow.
22h19
